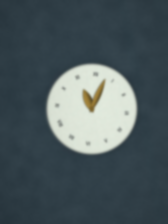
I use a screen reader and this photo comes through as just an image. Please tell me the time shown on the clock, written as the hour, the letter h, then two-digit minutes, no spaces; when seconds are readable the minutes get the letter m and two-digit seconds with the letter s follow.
11h03
